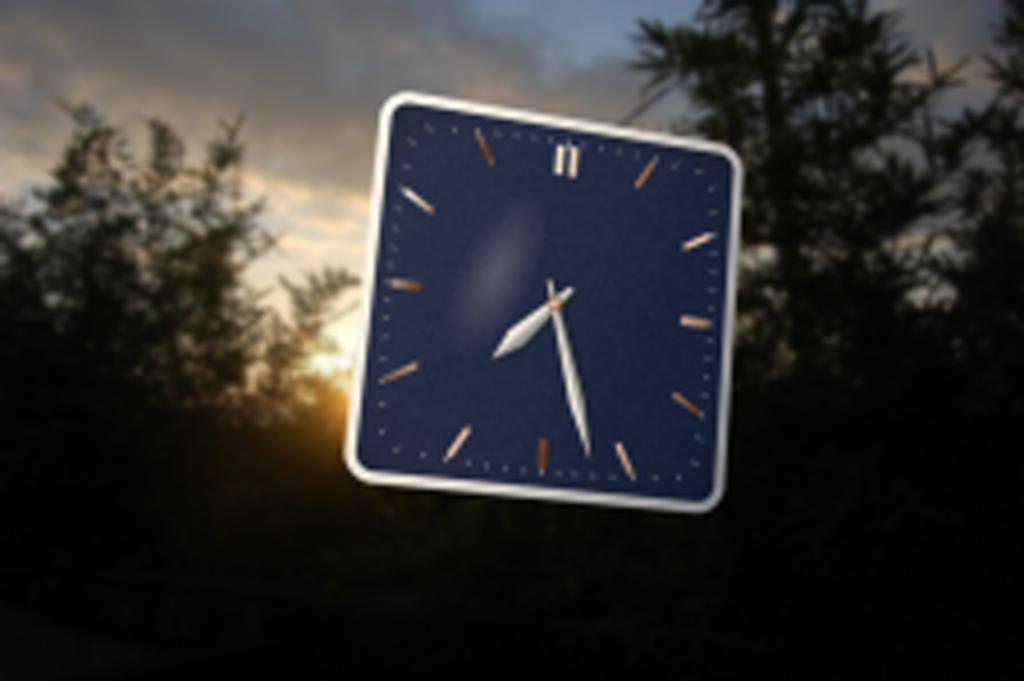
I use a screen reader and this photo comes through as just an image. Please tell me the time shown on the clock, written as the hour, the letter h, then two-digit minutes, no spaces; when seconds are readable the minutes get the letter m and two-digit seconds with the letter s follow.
7h27
